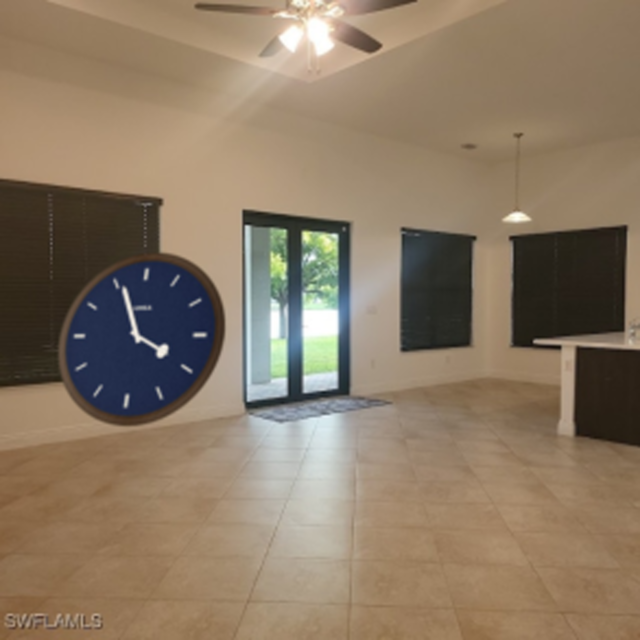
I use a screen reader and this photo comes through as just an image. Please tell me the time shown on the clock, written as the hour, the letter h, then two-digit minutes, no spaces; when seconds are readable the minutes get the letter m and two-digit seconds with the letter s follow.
3h56
